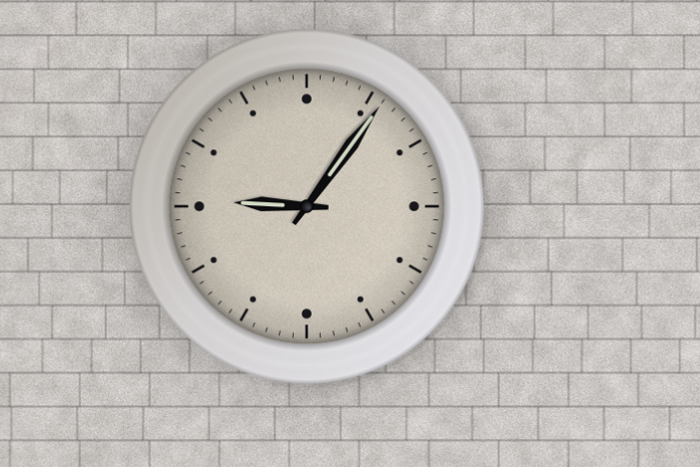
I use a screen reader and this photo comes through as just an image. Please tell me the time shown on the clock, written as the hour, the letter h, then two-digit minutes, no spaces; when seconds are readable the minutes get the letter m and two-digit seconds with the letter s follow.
9h06
